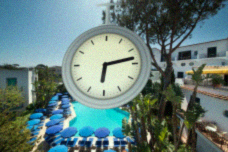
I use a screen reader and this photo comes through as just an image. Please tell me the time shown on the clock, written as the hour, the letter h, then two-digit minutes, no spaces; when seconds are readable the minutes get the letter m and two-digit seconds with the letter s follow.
6h13
